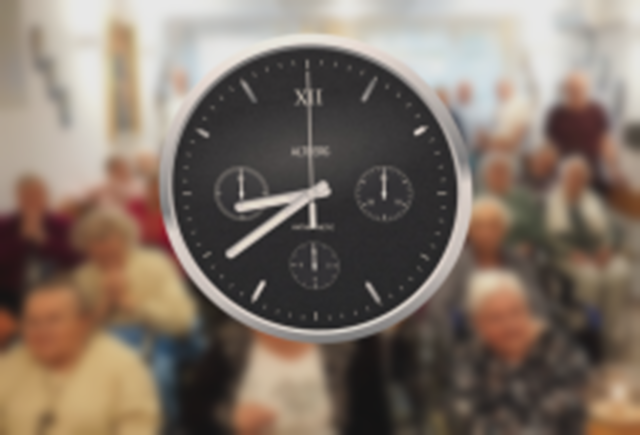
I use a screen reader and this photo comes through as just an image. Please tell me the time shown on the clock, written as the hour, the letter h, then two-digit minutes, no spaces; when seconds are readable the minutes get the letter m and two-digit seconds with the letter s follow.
8h39
